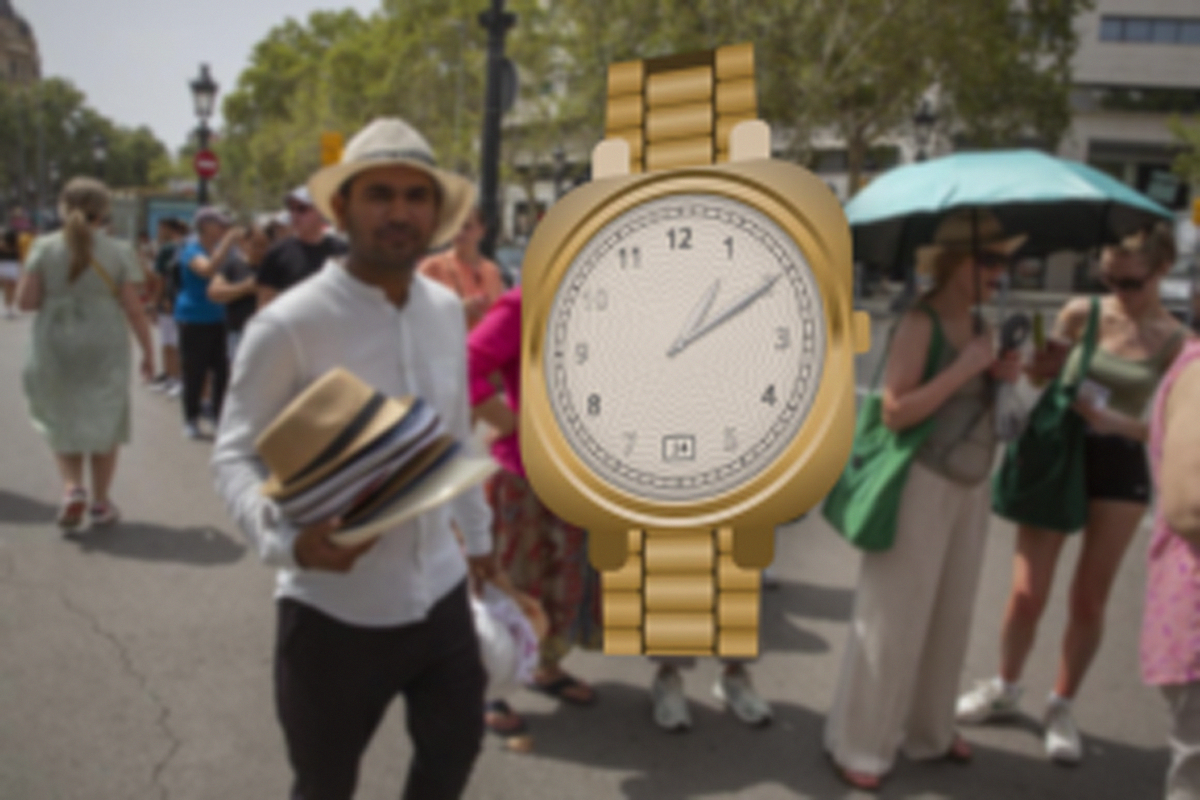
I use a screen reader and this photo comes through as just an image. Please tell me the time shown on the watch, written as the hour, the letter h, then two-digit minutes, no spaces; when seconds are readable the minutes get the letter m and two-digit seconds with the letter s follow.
1h10
